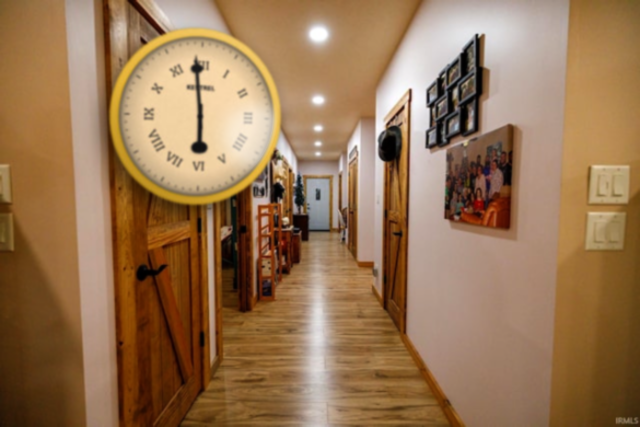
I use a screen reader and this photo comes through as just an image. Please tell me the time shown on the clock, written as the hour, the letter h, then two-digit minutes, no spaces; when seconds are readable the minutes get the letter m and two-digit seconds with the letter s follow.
5h59
